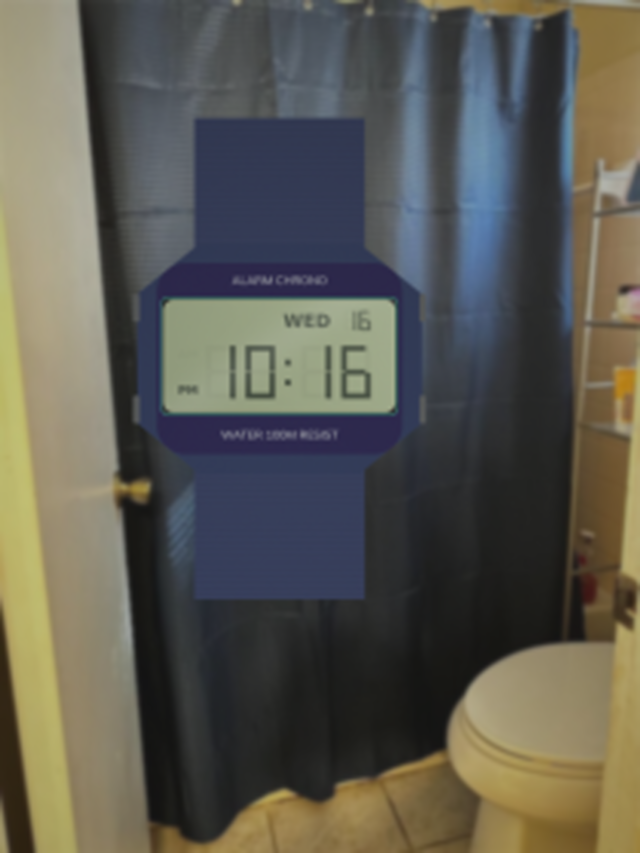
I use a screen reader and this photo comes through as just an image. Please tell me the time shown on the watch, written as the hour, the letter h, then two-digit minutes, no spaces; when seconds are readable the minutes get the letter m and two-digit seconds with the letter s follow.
10h16
